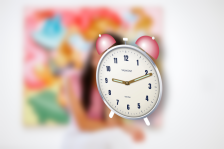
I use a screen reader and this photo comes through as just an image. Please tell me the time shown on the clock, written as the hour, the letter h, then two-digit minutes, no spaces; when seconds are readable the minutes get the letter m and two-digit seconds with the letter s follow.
9h11
